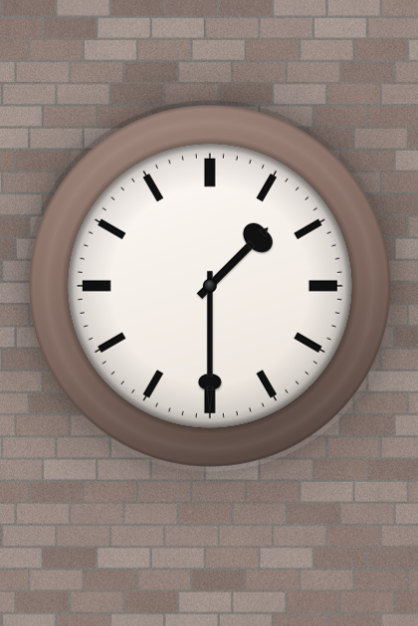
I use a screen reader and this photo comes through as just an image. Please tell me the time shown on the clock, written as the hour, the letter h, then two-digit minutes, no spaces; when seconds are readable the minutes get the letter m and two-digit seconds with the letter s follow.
1h30
